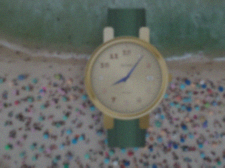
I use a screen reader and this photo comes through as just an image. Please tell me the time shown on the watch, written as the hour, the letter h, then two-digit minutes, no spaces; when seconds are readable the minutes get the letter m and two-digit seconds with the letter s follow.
8h06
